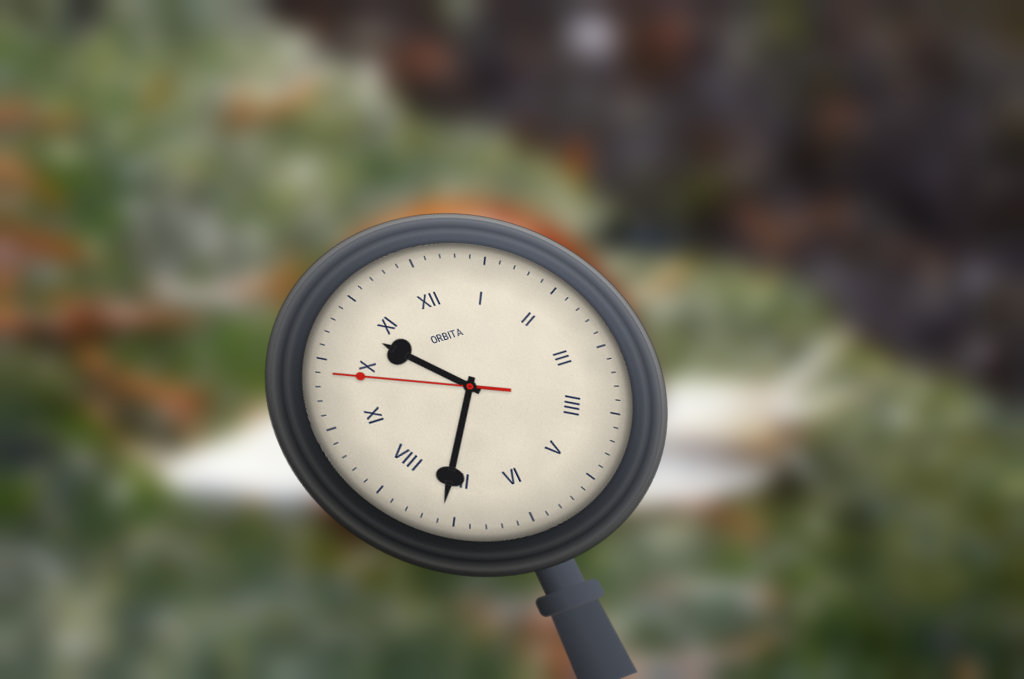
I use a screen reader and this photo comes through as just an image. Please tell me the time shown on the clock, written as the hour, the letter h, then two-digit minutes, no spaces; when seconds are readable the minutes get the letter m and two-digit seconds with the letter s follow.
10h35m49s
